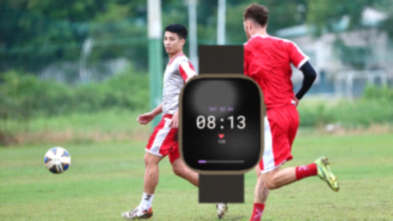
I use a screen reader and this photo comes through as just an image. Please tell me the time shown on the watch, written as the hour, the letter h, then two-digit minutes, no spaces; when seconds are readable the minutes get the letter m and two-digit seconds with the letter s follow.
8h13
